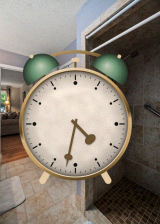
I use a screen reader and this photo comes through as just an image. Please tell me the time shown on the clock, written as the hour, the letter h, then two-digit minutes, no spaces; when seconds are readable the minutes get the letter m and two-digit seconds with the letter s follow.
4h32
